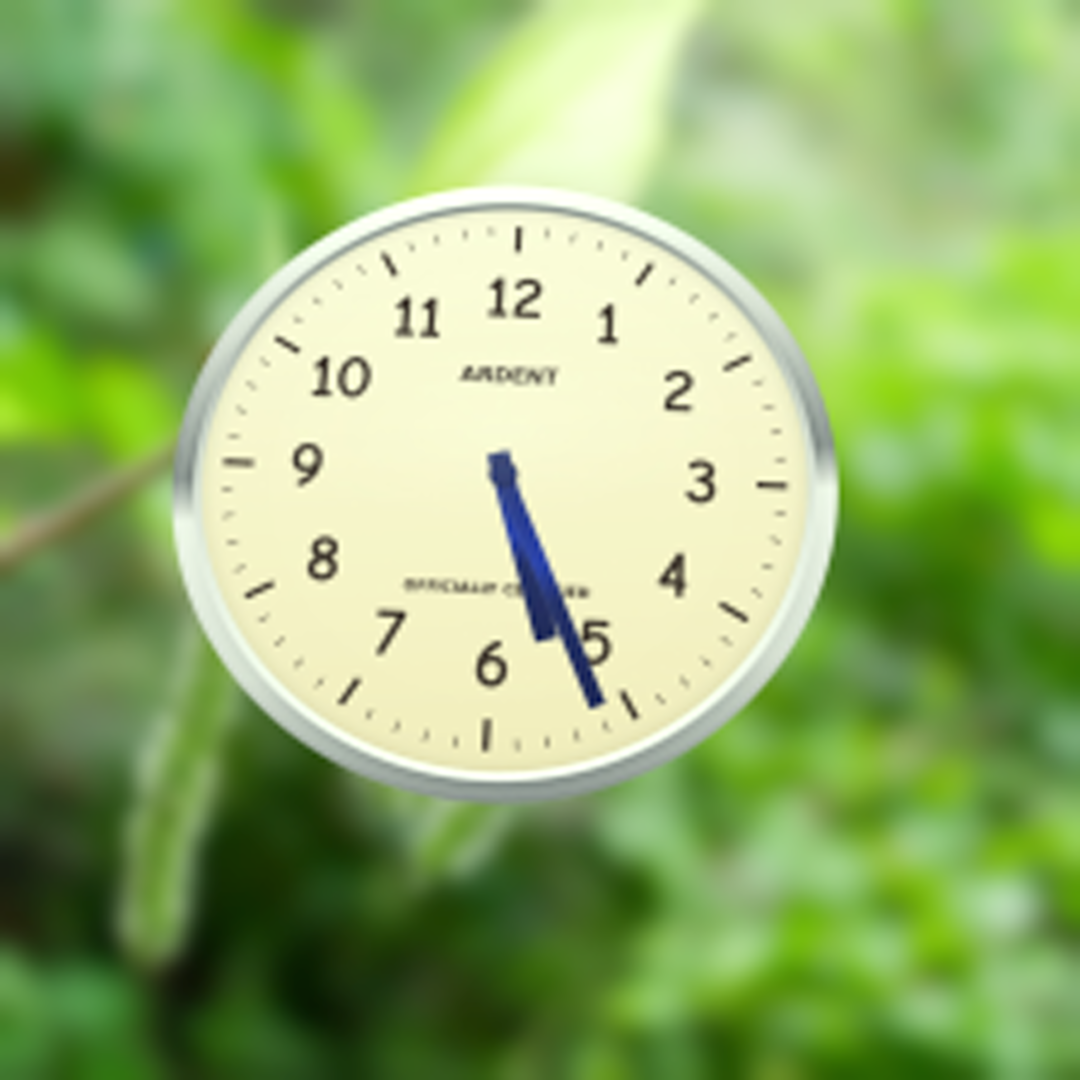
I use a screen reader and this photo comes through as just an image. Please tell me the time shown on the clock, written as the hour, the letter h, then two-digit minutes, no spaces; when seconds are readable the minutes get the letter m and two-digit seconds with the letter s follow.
5h26
